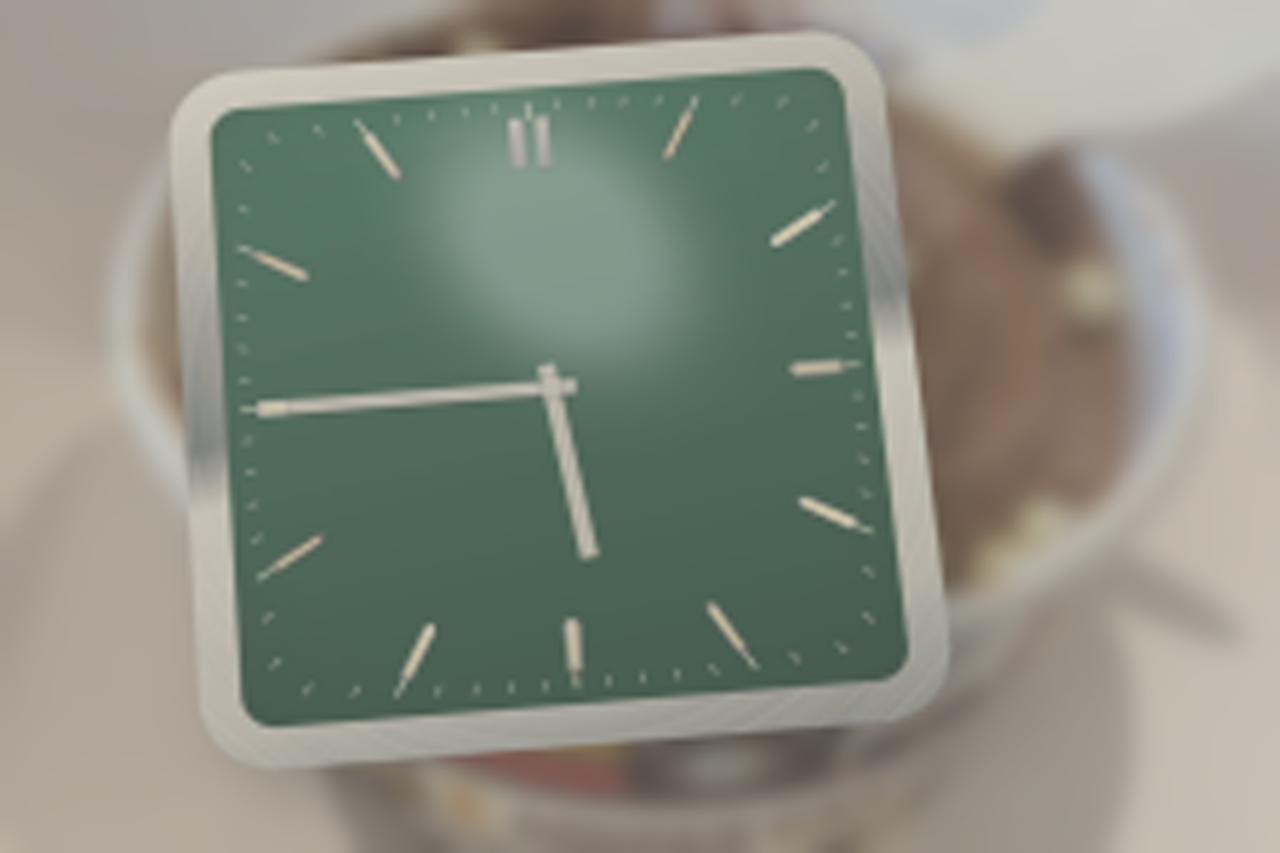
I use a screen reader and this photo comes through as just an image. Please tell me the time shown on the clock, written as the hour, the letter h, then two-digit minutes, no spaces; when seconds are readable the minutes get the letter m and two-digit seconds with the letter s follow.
5h45
